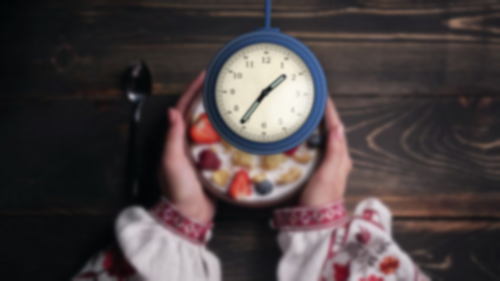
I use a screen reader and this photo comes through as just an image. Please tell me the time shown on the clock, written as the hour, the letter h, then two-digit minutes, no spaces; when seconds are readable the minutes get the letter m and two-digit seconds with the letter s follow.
1h36
